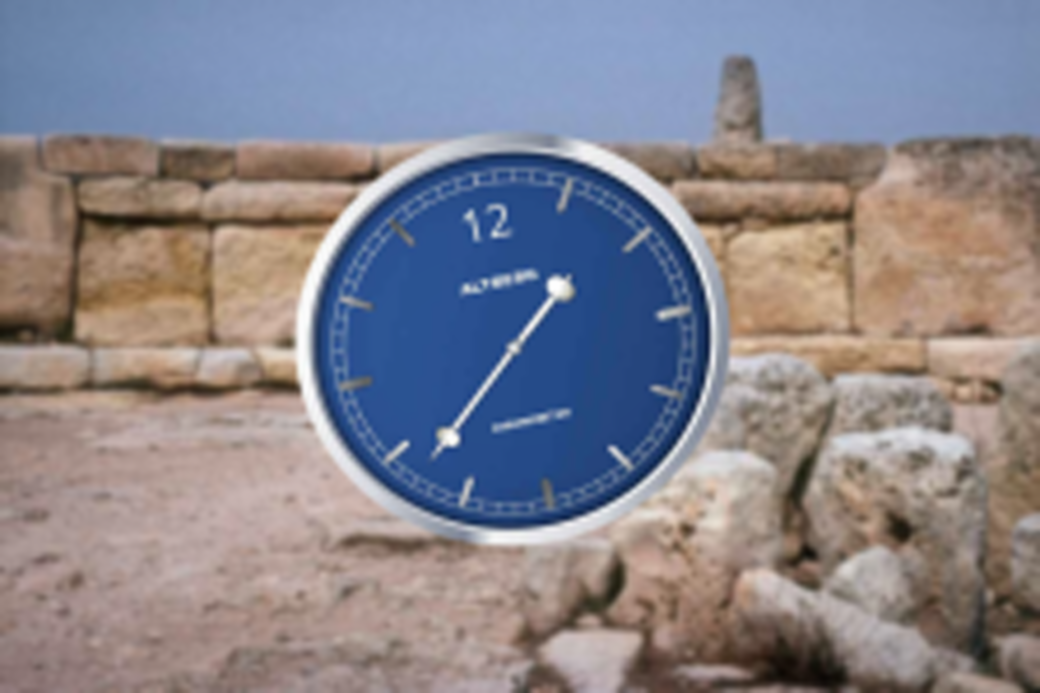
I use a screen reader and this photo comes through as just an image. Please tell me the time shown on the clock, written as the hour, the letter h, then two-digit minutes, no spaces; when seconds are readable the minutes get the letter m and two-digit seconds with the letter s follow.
1h38
